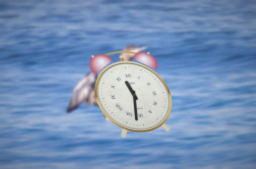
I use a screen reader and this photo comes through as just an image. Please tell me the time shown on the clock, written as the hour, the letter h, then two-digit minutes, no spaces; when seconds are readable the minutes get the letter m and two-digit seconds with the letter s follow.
11h32
